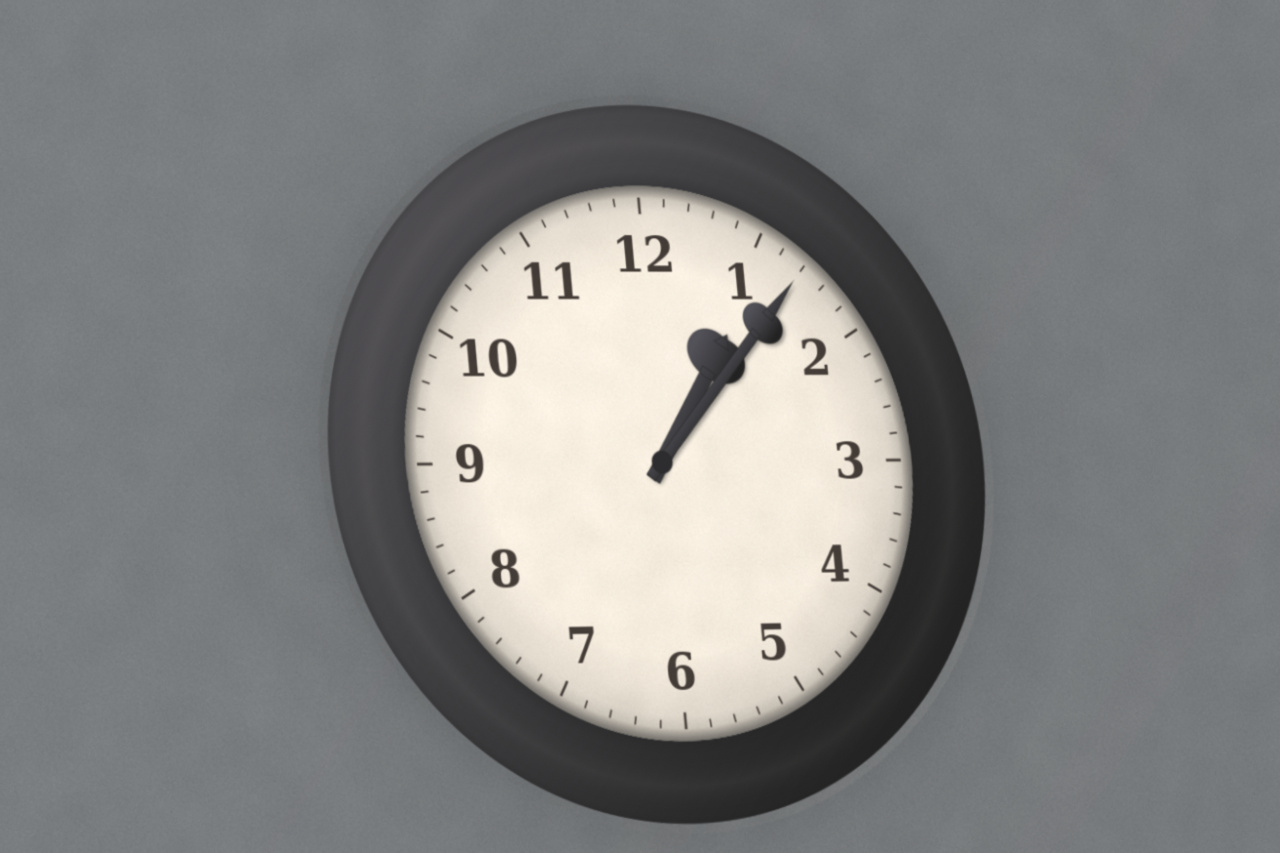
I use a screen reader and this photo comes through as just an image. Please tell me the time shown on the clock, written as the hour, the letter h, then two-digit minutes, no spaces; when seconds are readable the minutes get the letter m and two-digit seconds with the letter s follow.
1h07
